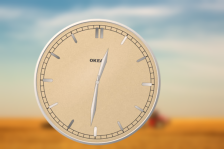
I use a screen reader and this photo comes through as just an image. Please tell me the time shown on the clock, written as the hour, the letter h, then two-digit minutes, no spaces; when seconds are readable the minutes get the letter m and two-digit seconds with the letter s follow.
12h31
